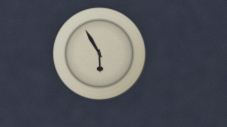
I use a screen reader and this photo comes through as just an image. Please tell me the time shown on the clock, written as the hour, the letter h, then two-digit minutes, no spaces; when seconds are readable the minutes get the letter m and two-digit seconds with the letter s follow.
5h55
